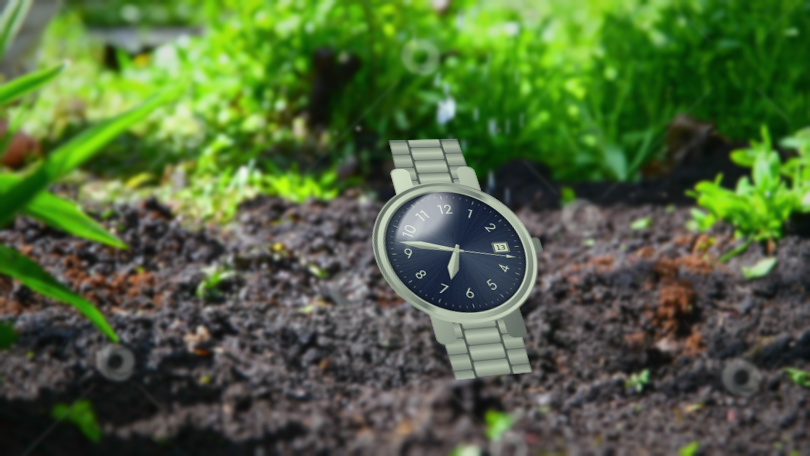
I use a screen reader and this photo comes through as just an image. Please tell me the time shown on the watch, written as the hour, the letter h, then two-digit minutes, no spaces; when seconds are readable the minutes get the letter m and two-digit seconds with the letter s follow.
6h47m17s
